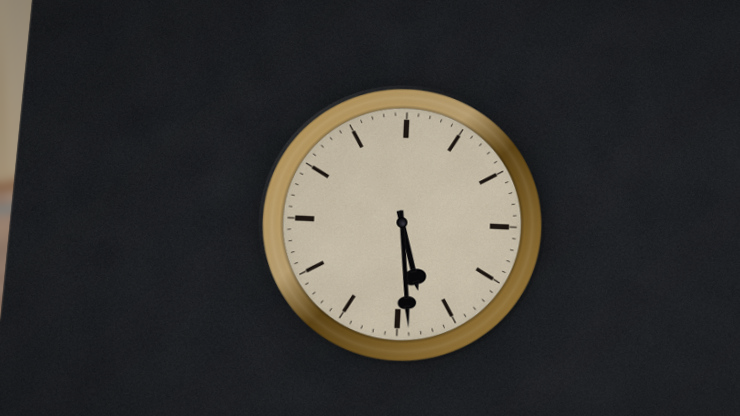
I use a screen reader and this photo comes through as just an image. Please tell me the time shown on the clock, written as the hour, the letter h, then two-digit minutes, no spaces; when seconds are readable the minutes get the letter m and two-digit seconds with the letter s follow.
5h29
